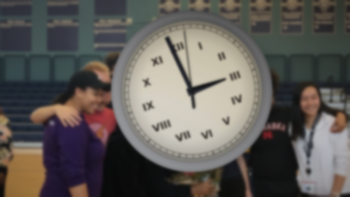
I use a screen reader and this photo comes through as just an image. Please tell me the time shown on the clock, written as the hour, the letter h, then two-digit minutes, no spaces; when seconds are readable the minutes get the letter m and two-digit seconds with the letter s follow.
2h59m02s
